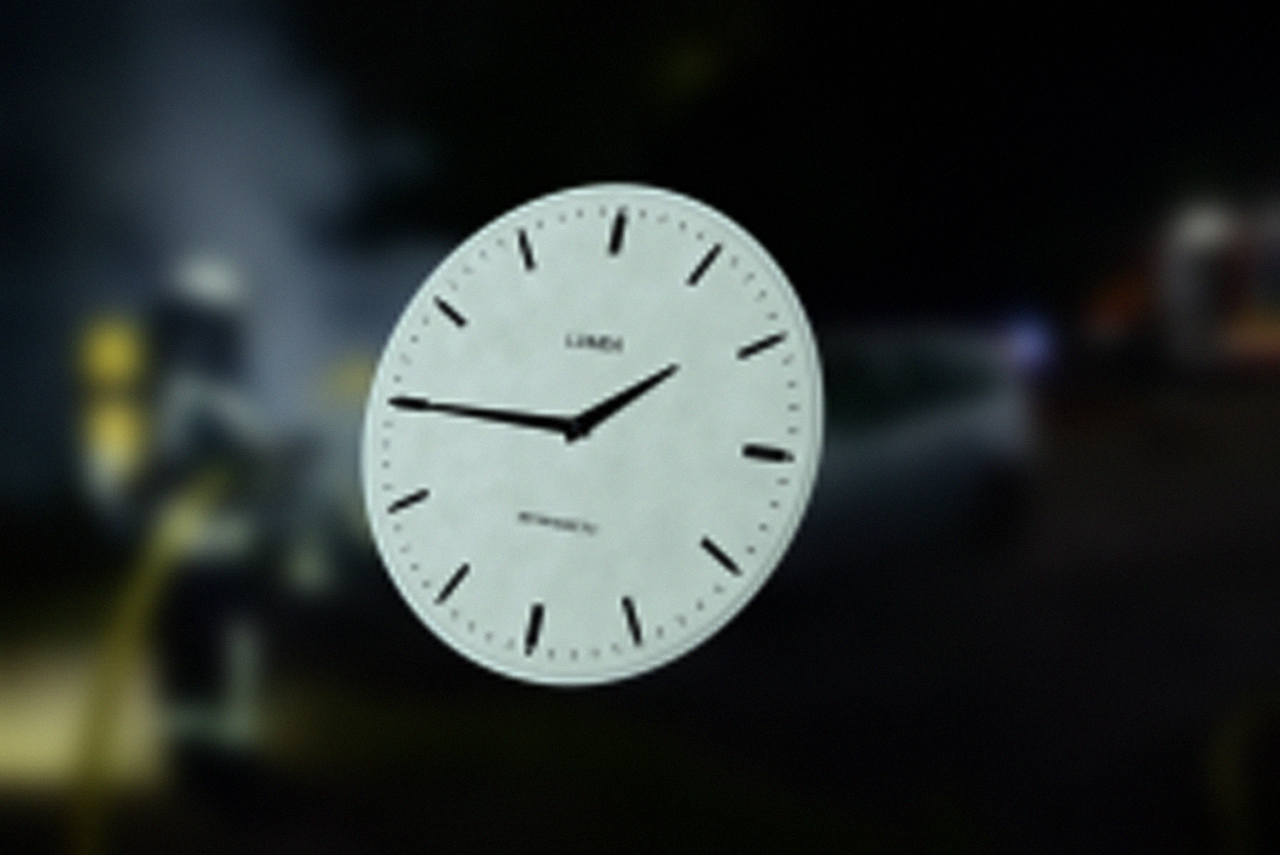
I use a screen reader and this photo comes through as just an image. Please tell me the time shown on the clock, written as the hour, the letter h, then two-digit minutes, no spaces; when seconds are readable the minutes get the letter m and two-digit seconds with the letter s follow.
1h45
